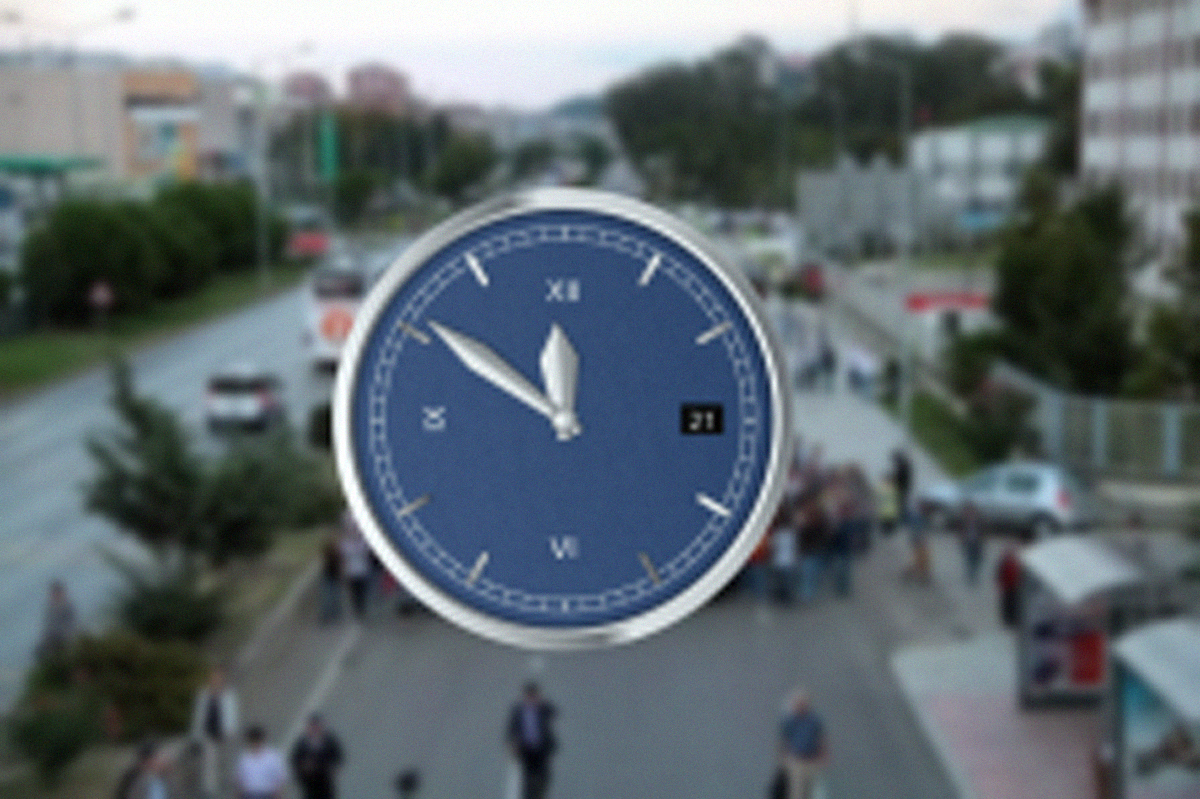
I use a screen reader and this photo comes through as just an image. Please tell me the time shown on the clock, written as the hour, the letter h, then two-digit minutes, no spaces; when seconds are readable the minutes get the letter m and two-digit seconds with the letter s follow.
11h51
